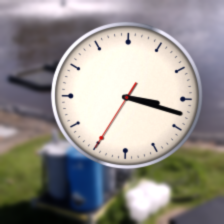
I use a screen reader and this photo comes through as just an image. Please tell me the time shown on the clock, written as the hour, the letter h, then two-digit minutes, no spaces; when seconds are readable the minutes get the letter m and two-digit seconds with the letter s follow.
3h17m35s
